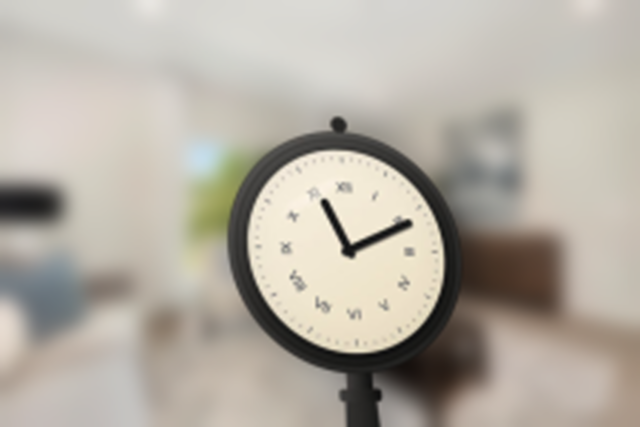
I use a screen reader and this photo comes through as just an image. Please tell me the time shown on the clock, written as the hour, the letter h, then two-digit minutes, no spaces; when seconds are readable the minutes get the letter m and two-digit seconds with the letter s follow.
11h11
